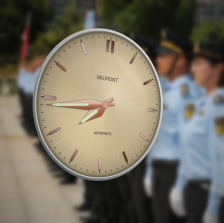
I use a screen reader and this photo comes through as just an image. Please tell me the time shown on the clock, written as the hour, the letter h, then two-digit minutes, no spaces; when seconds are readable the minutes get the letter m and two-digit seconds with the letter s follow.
7h44
